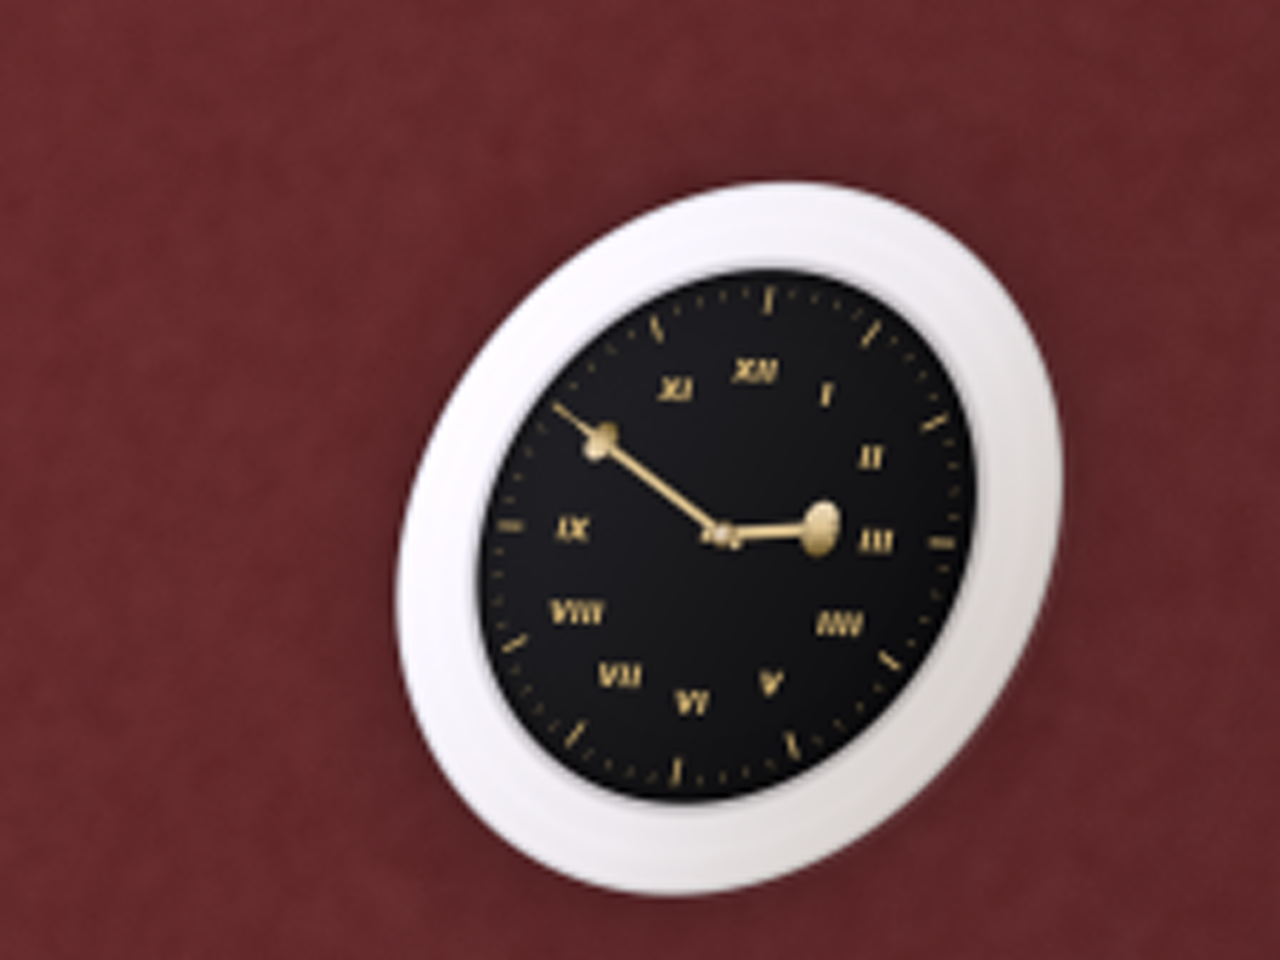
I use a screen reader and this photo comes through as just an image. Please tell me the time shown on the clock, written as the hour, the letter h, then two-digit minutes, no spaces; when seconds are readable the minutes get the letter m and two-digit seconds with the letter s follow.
2h50
